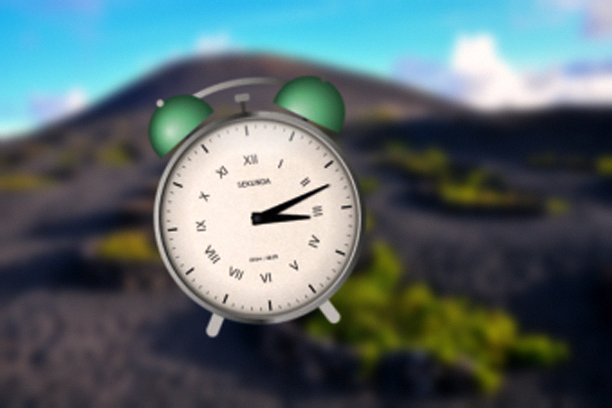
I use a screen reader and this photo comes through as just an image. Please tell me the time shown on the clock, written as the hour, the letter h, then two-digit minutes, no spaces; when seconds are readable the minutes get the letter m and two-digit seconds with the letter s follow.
3h12
